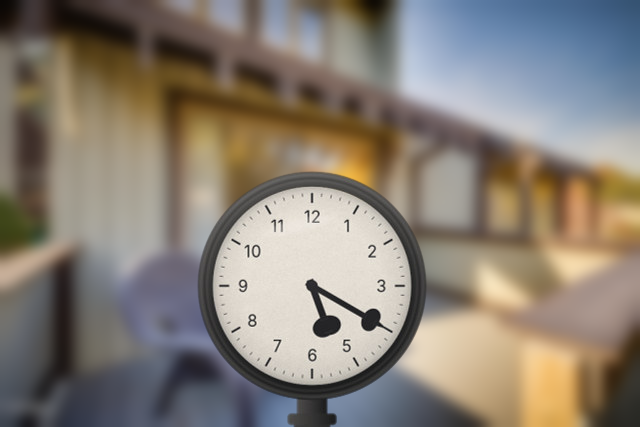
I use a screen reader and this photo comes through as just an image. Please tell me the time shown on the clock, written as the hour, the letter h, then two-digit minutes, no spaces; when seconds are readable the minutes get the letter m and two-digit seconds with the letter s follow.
5h20
